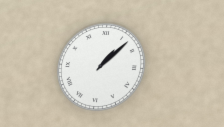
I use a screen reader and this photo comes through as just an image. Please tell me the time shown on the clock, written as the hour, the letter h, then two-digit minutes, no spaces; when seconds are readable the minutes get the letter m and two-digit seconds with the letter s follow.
1h07
